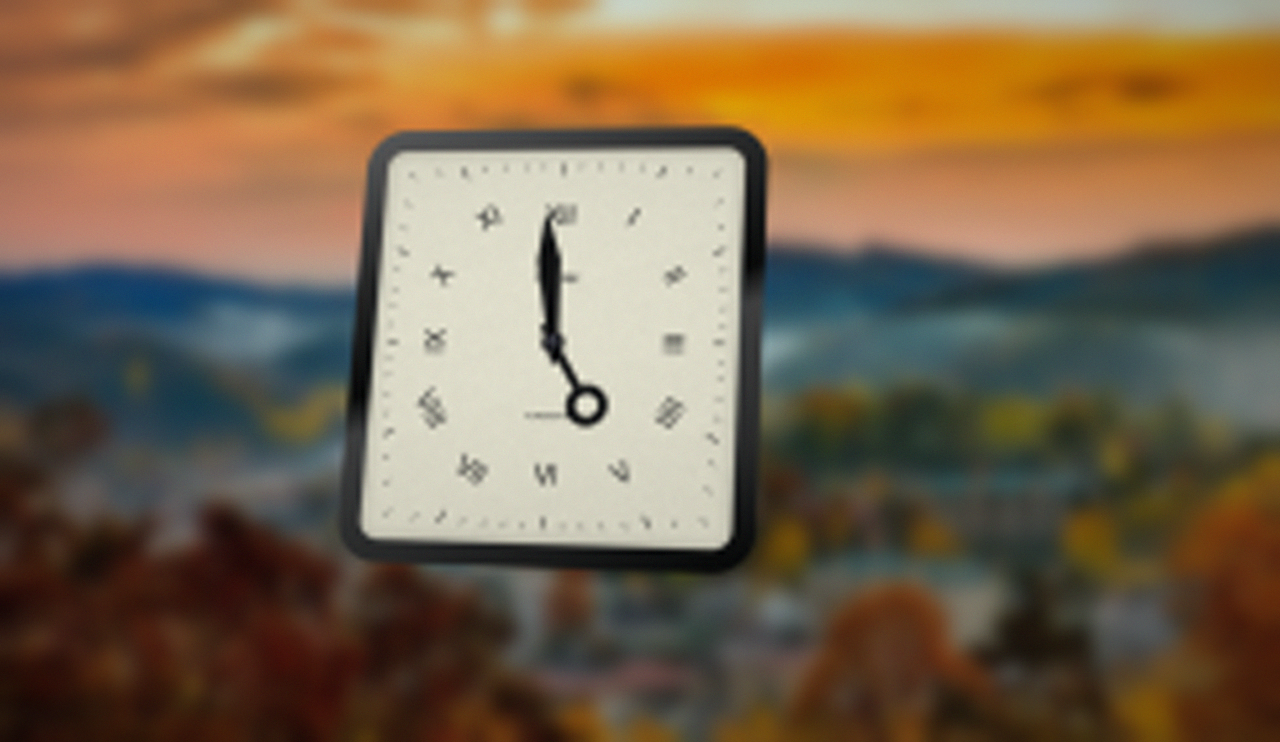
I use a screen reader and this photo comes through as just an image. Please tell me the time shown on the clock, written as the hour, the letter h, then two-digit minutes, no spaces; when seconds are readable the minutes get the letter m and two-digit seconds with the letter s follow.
4h59
